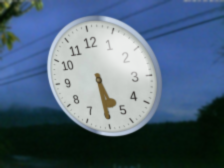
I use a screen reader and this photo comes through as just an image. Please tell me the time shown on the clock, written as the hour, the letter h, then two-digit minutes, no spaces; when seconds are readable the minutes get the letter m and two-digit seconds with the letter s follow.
5h30
